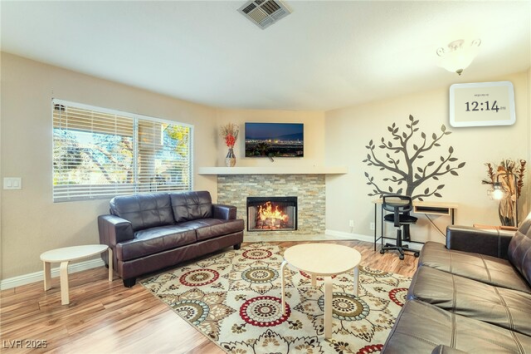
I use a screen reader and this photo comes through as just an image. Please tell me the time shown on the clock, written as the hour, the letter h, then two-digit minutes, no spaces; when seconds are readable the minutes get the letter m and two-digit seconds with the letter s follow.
12h14
